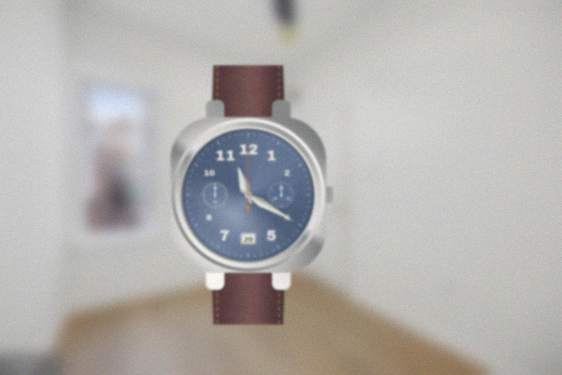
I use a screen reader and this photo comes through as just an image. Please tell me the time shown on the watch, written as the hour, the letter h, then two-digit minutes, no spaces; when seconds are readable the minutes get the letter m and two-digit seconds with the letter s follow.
11h20
